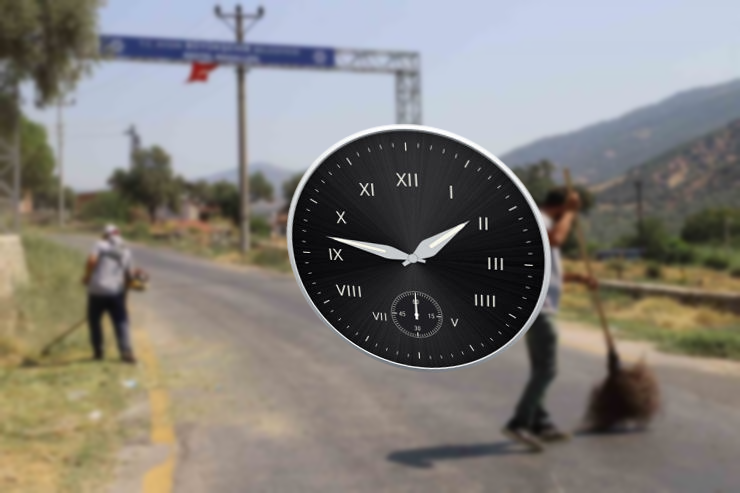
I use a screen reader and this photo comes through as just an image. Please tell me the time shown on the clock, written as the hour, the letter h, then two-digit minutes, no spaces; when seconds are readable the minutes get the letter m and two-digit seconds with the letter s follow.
1h47
